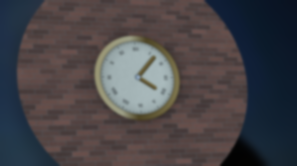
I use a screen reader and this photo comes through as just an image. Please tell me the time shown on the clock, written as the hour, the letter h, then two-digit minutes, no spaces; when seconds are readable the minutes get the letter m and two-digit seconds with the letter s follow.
4h07
